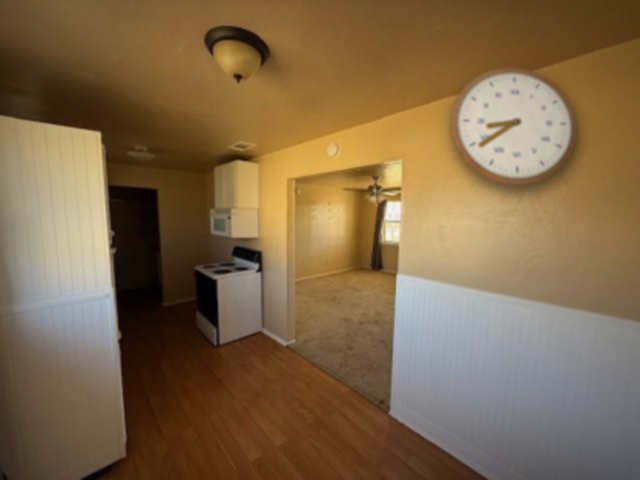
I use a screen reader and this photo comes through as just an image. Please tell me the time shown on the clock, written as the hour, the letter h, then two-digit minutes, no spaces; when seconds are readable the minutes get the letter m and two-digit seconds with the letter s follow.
8h39
